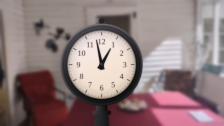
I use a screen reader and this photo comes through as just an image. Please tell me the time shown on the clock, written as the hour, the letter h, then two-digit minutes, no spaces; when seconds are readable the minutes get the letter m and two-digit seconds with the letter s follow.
12h58
